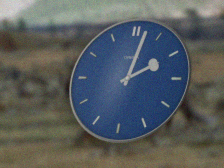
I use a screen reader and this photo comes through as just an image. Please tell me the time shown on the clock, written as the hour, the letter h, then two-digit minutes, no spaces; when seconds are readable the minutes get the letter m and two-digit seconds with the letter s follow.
2h02
